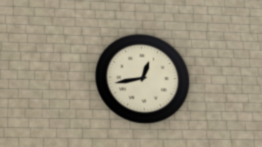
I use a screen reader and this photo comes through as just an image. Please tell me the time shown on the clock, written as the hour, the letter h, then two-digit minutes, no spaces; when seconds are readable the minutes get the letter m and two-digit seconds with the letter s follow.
12h43
